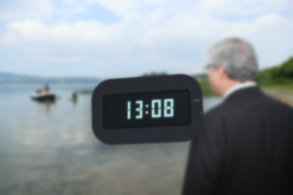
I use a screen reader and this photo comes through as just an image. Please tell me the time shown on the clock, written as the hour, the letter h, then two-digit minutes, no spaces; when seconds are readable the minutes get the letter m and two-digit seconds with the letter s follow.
13h08
